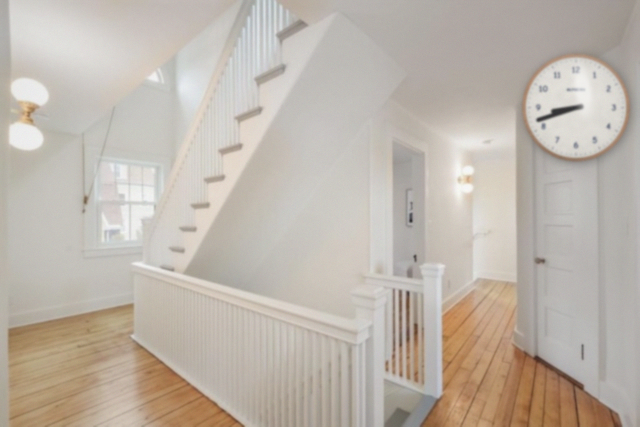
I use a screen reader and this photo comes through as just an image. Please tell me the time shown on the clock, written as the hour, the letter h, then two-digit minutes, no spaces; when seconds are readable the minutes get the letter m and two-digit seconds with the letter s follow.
8h42
